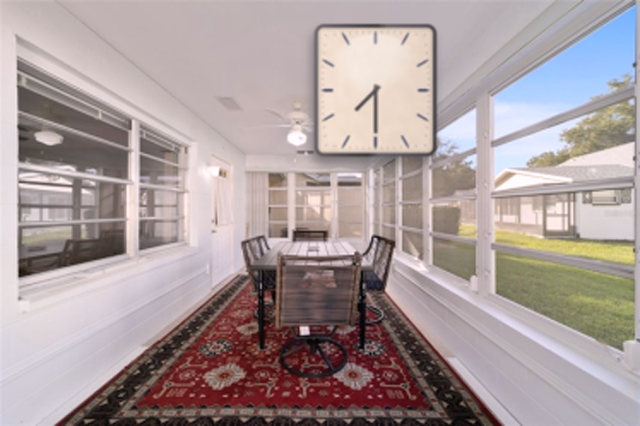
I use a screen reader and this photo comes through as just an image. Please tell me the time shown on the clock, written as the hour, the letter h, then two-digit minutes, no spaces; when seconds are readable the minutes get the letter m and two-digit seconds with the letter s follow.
7h30
